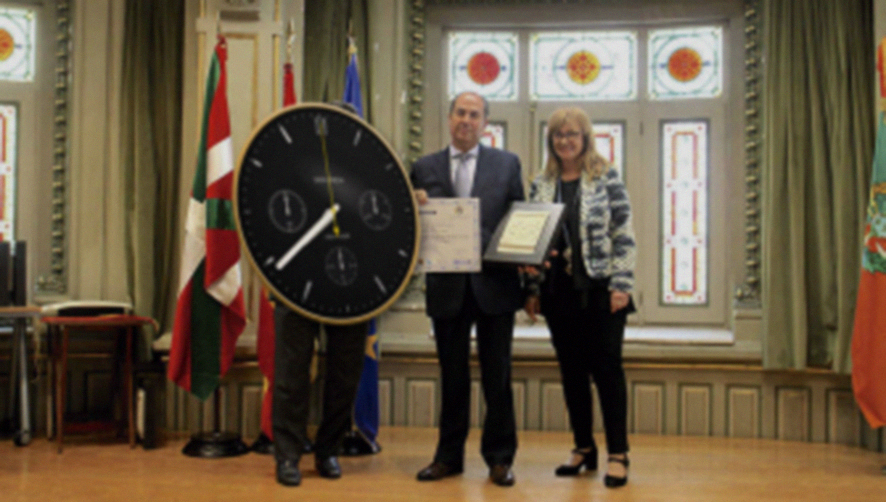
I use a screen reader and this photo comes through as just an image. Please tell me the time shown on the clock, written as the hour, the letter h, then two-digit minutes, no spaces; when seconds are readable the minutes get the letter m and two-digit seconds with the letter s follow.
7h39
